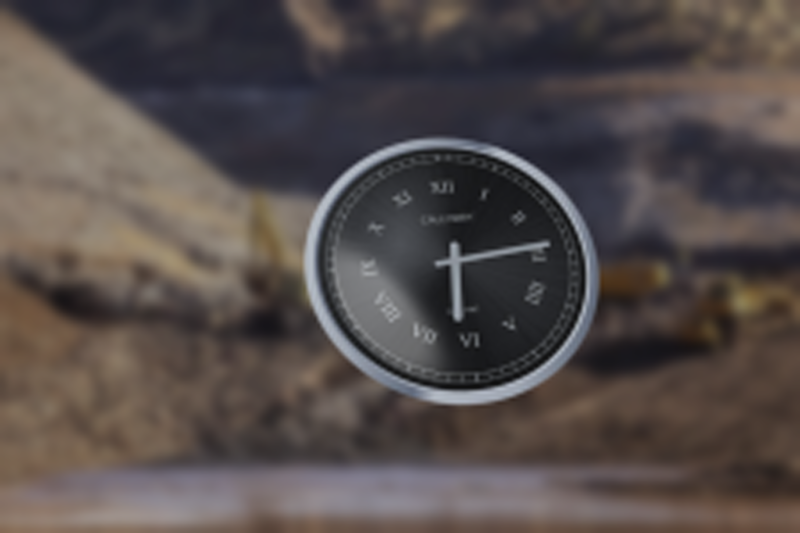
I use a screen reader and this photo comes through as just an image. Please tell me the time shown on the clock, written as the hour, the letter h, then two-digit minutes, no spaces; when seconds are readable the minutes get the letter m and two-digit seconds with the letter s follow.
6h14
